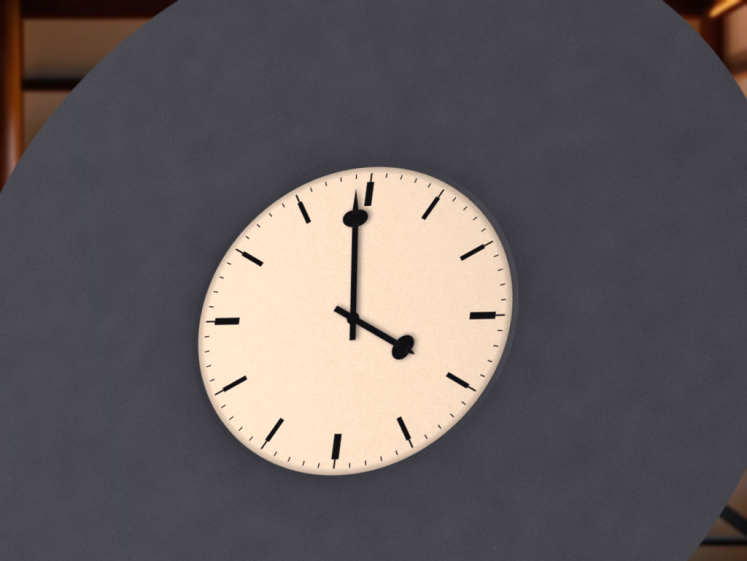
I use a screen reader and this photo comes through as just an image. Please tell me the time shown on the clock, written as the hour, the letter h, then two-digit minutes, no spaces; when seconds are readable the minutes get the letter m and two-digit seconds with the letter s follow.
3h59
